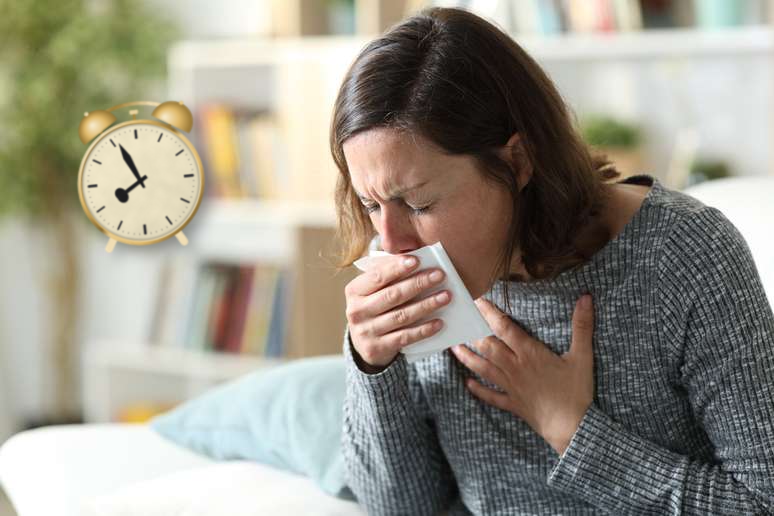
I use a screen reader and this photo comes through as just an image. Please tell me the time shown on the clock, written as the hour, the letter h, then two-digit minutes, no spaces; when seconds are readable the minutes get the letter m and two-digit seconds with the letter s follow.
7h56
